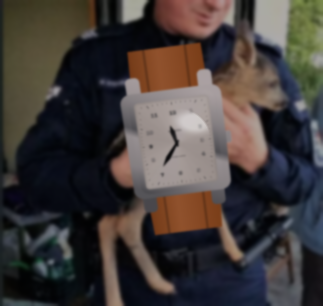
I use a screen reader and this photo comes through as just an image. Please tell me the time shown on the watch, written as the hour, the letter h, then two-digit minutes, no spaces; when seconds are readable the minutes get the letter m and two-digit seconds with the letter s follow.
11h36
